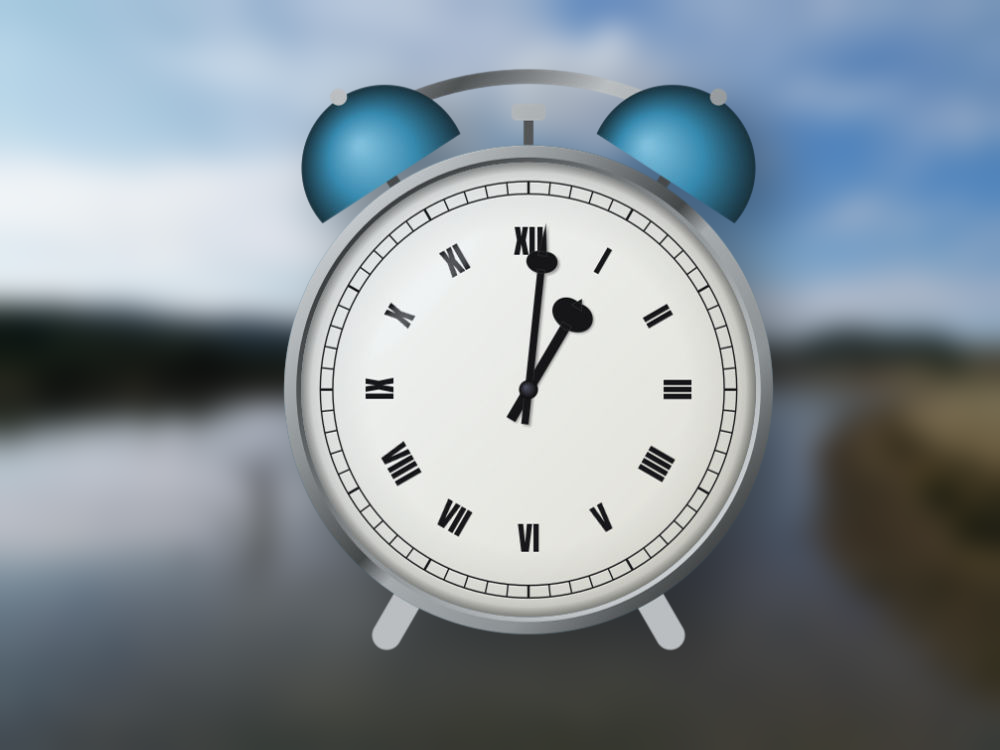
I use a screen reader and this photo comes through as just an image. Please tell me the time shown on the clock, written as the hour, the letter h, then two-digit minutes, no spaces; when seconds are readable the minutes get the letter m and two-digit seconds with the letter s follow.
1h01
